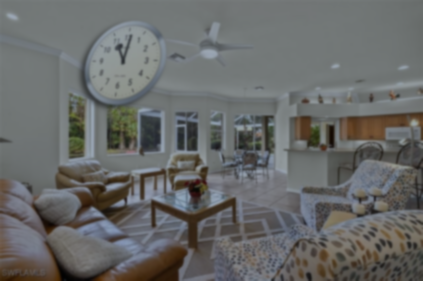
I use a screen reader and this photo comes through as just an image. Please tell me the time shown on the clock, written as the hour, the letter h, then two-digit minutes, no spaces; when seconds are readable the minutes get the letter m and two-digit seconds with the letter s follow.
11h01
